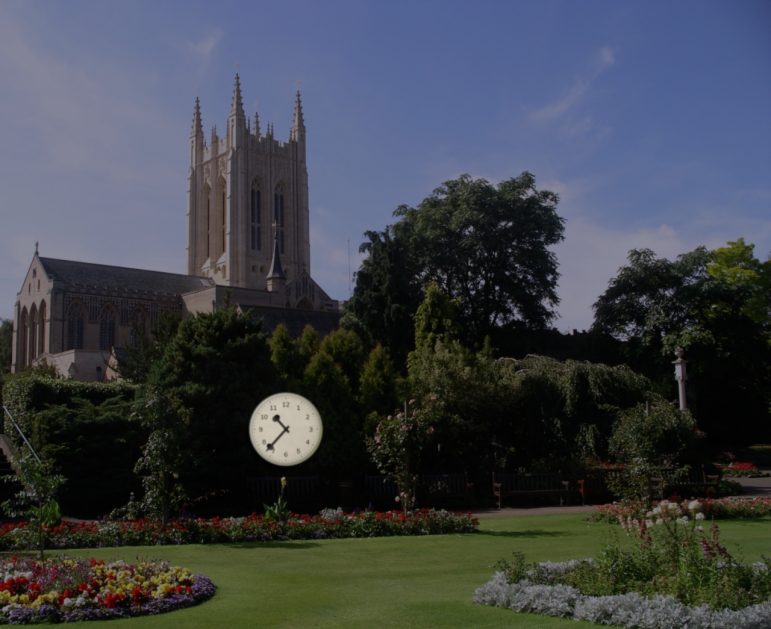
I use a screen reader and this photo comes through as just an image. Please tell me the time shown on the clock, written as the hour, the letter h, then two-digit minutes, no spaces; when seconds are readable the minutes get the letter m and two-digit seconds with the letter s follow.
10h37
